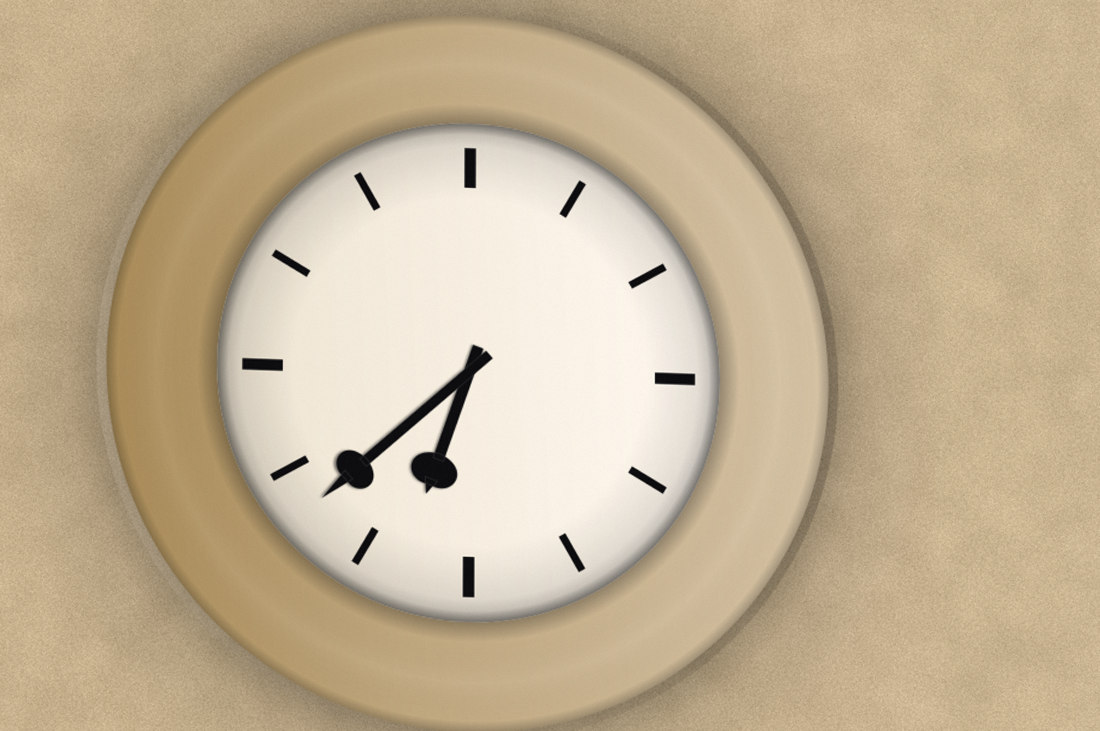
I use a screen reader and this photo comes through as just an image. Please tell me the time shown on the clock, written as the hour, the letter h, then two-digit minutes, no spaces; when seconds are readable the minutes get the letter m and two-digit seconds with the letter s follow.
6h38
